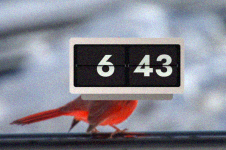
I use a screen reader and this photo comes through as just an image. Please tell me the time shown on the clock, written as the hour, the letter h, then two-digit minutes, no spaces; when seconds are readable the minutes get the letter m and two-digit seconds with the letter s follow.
6h43
